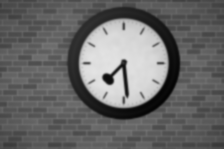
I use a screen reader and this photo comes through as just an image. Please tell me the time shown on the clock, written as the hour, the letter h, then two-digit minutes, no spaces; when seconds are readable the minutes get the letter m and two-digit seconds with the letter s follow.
7h29
